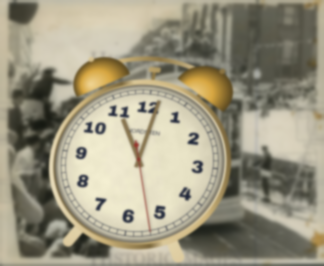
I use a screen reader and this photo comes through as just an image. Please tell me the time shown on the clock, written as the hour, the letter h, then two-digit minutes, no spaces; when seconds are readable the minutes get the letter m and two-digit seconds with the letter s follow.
11h01m27s
